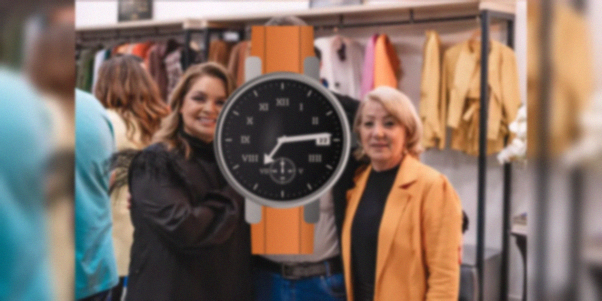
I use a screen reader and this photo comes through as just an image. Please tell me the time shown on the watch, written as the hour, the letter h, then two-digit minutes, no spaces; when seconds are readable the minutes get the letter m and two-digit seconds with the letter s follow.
7h14
